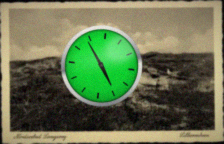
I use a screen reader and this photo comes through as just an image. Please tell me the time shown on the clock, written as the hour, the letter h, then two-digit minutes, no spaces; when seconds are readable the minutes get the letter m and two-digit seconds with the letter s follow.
4h54
